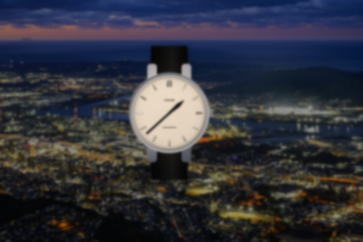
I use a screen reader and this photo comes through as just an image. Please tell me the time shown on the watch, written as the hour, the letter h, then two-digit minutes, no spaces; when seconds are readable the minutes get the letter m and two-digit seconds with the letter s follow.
1h38
